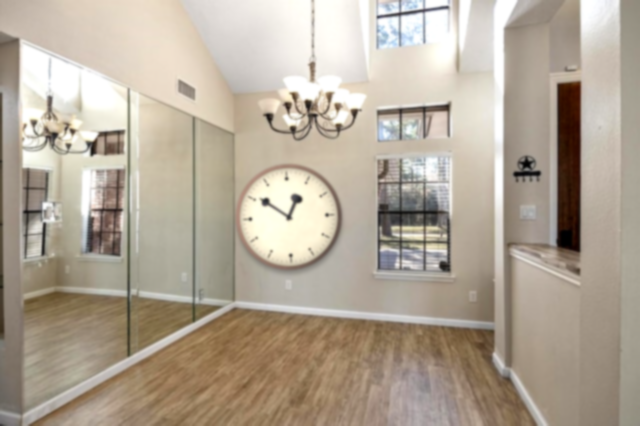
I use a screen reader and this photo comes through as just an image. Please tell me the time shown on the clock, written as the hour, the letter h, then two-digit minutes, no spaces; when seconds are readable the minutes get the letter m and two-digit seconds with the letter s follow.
12h51
